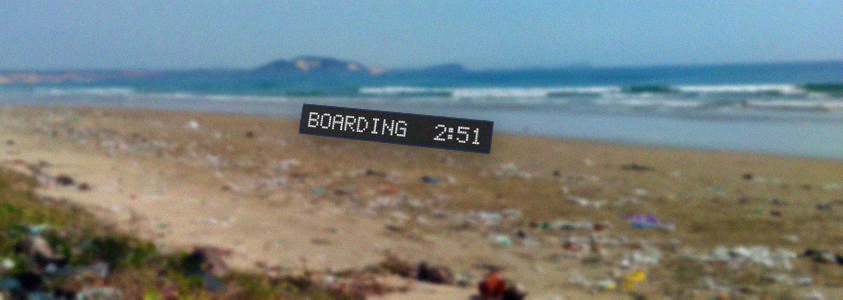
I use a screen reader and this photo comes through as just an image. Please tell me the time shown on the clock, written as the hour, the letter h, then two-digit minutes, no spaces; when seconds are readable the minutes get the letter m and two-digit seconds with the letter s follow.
2h51
